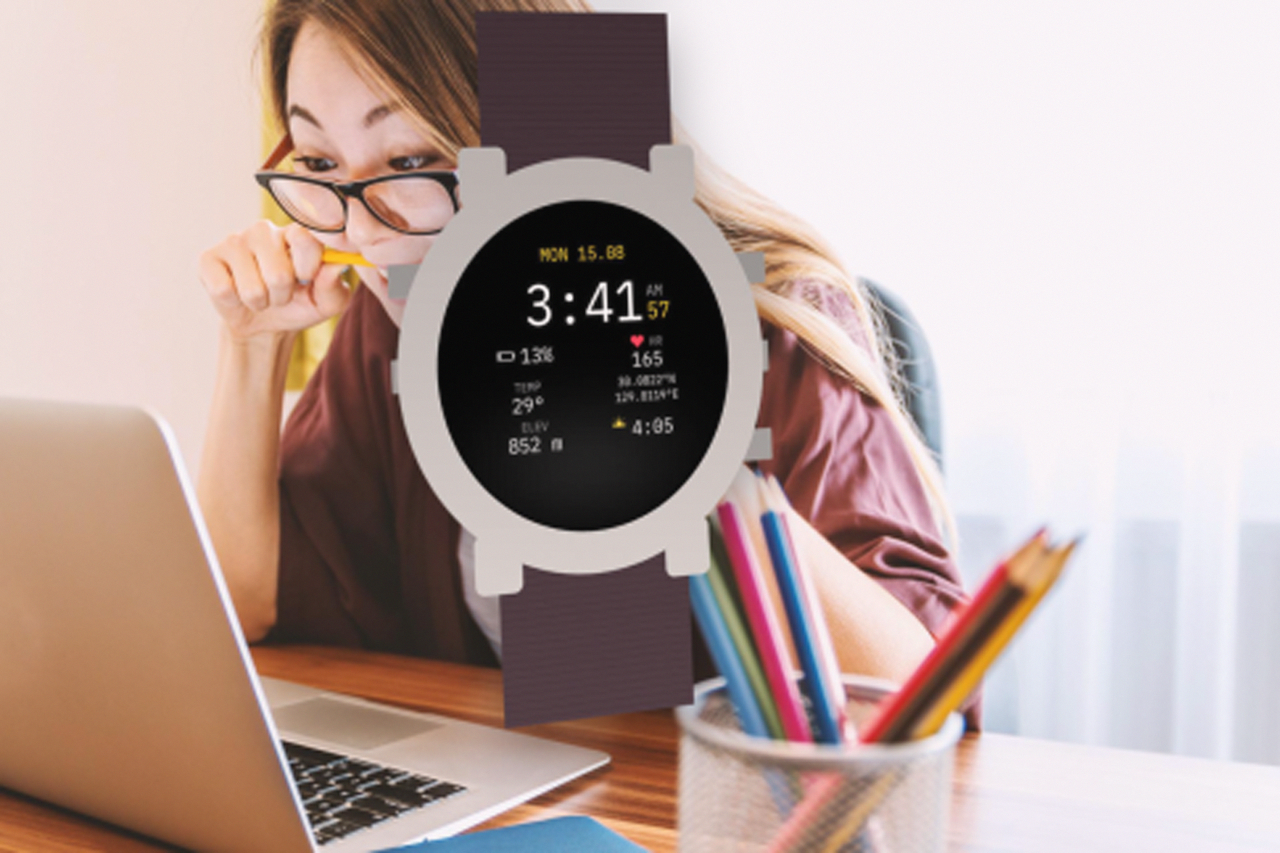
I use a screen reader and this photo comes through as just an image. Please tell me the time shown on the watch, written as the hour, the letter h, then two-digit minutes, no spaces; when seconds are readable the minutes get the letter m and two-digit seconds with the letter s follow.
3h41m57s
